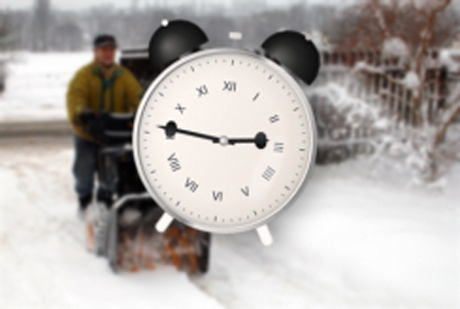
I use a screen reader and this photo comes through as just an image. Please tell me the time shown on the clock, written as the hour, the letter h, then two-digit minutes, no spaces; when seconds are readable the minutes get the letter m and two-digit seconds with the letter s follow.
2h46
